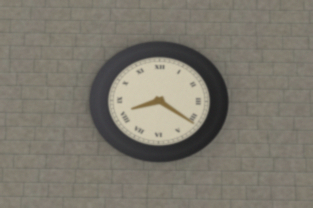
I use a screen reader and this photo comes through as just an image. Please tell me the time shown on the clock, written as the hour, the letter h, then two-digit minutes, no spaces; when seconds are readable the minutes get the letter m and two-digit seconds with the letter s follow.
8h21
